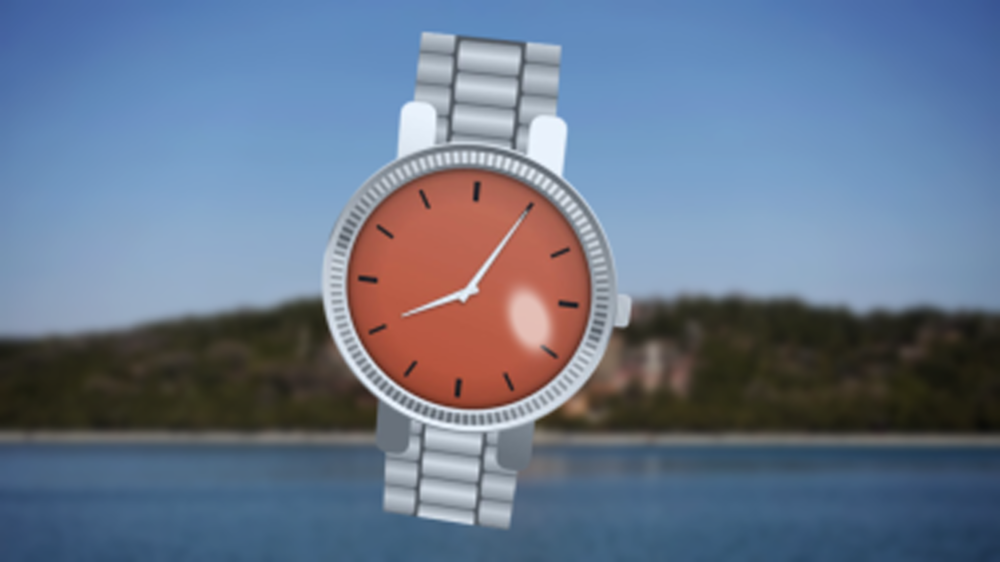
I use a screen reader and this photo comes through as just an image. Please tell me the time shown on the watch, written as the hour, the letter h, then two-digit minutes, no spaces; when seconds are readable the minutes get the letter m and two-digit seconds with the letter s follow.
8h05
